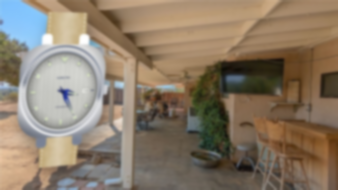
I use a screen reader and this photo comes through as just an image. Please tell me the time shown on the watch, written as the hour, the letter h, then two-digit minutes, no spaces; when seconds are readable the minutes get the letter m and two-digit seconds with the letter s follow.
3h25
